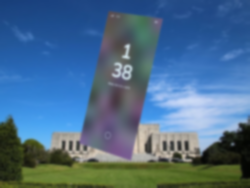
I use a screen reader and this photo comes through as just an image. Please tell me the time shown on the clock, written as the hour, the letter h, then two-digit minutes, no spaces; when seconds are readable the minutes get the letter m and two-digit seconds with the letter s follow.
1h38
